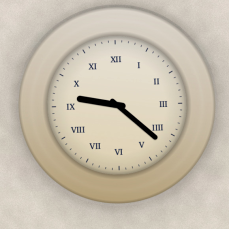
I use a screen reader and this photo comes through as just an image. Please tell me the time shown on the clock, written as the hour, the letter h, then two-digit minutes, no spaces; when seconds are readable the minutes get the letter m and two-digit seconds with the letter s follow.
9h22
